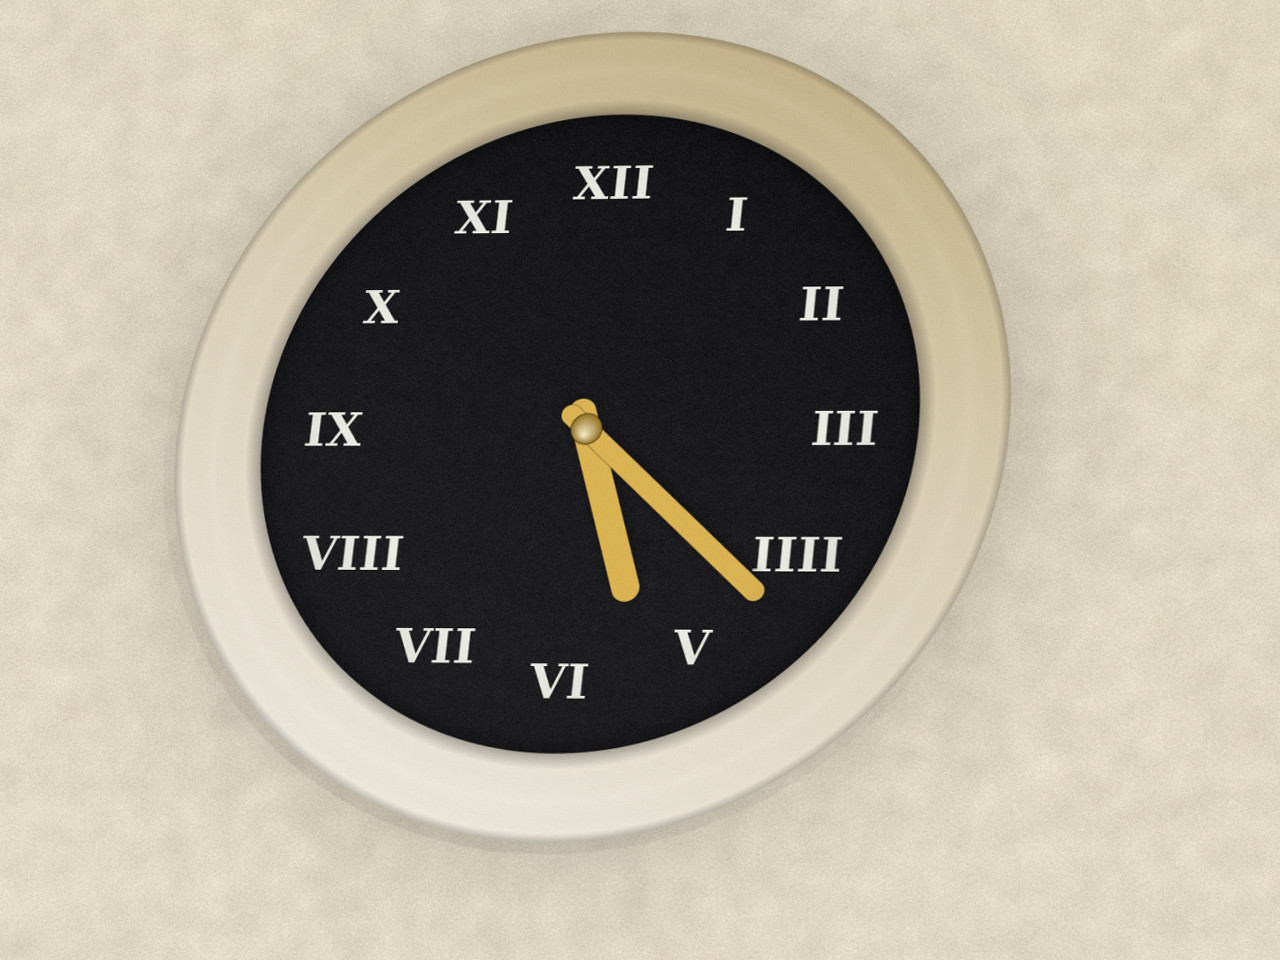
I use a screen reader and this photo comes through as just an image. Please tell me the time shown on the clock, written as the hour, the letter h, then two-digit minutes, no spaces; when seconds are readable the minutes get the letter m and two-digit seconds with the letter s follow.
5h22
